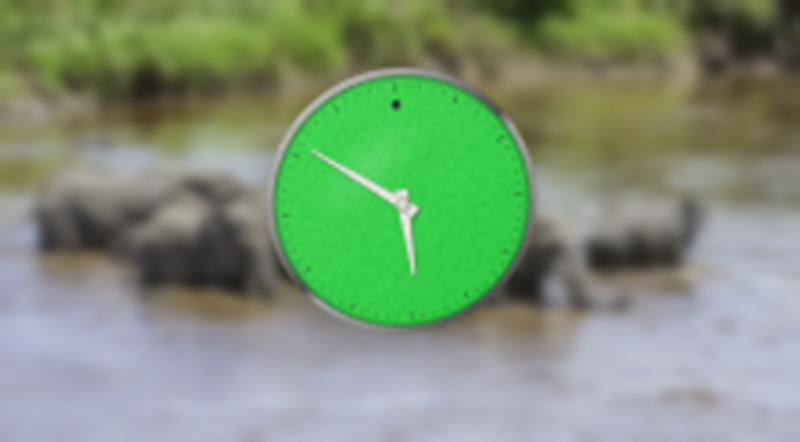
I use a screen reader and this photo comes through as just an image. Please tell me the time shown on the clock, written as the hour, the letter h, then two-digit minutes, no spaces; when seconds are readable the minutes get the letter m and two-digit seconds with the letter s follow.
5h51
